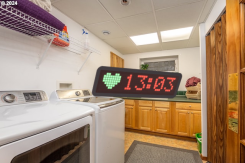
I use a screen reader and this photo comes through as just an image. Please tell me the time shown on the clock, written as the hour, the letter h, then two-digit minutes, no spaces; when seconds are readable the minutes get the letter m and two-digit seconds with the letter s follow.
13h03
